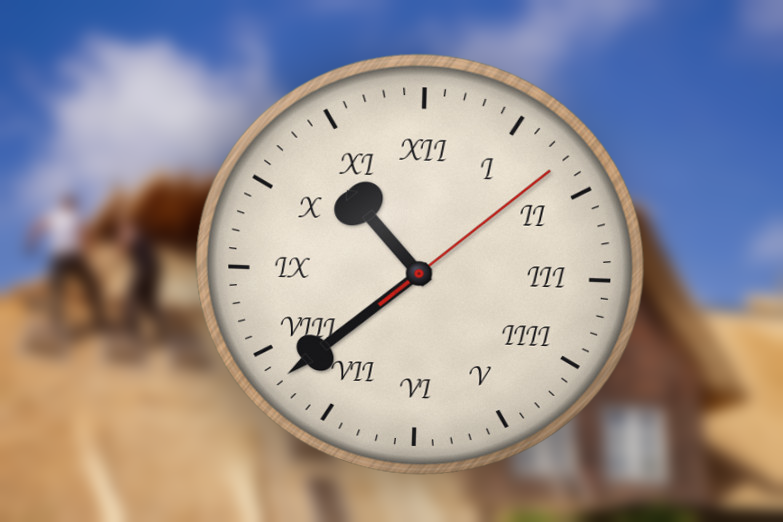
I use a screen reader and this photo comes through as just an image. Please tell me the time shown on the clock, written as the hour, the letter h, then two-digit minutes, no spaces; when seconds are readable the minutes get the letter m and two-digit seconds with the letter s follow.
10h38m08s
